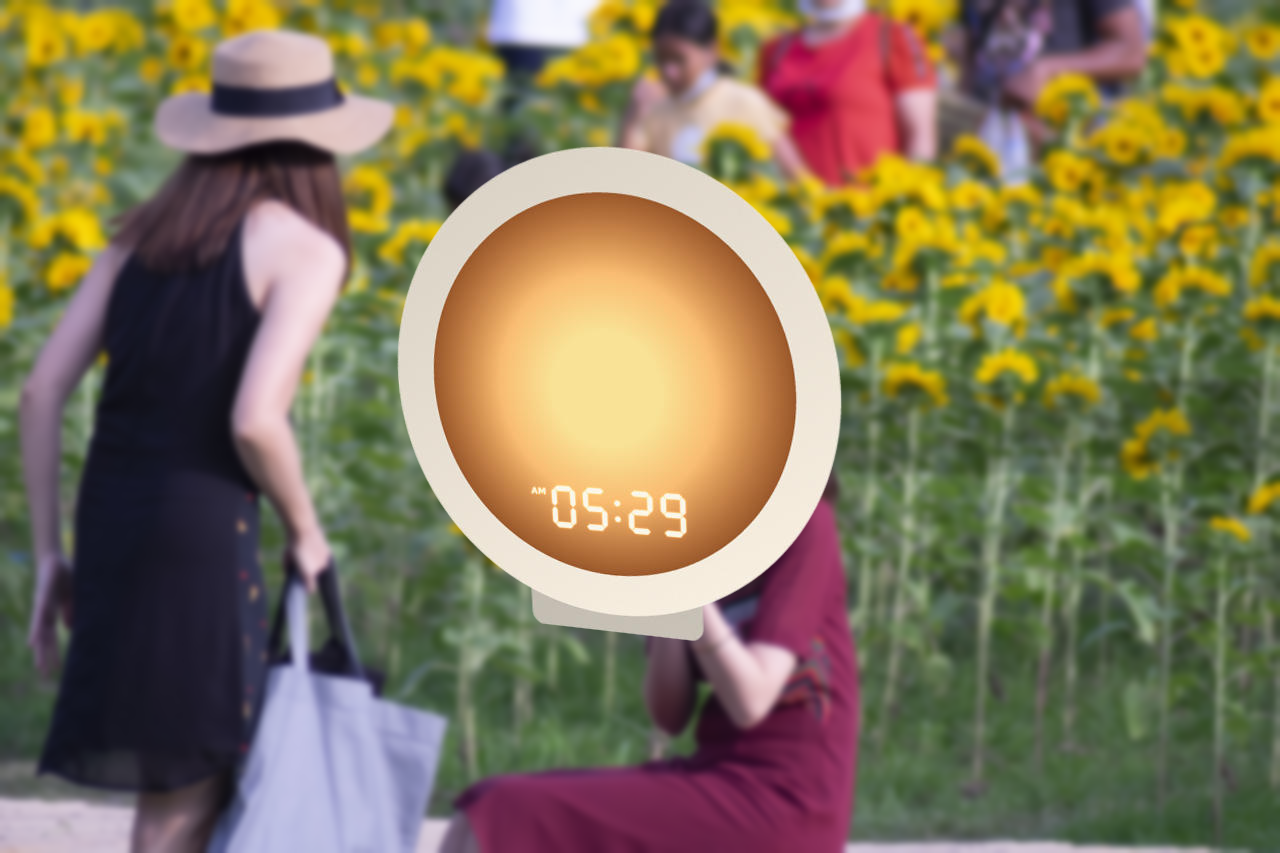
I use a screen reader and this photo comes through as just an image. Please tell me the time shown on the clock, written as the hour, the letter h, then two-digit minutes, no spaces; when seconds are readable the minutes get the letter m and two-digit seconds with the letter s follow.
5h29
